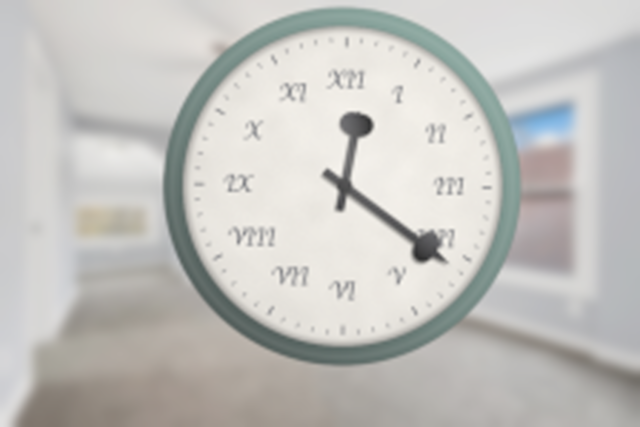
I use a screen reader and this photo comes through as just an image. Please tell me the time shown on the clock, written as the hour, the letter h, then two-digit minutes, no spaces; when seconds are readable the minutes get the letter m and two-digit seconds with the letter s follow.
12h21
